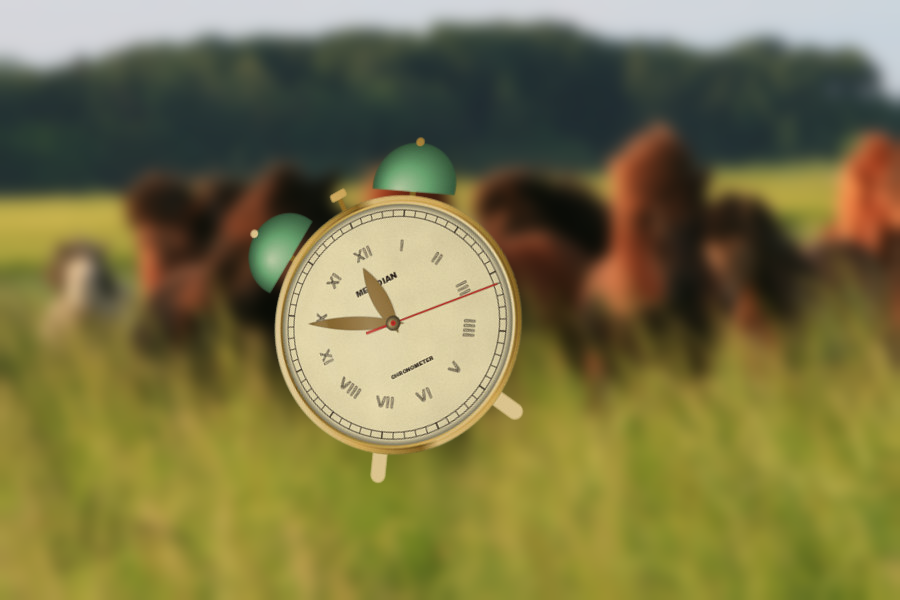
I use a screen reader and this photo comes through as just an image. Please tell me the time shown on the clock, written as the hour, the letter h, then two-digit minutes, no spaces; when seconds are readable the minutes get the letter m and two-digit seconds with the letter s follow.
11h49m16s
